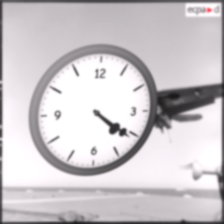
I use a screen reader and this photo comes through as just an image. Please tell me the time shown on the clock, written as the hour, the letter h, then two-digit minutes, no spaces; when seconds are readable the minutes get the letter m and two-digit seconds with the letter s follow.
4h21
